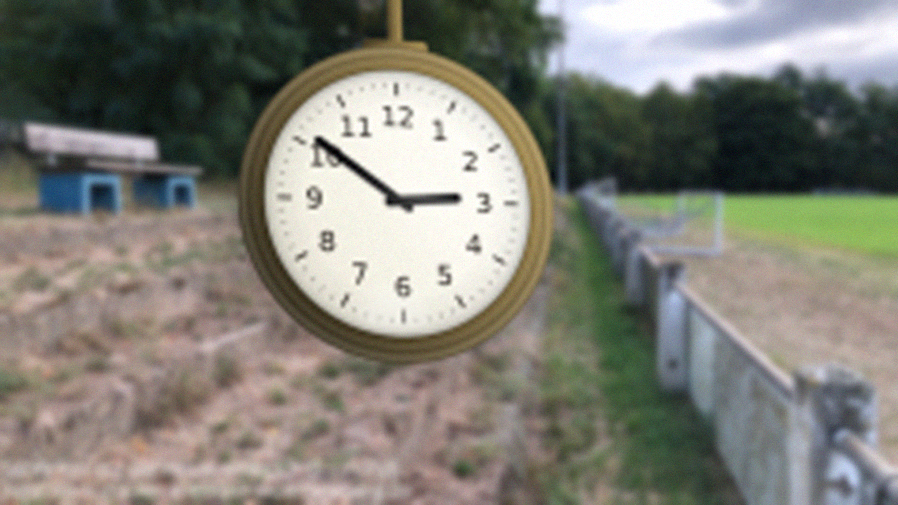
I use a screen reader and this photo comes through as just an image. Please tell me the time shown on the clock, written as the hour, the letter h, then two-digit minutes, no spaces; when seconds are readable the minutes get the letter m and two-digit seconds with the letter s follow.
2h51
